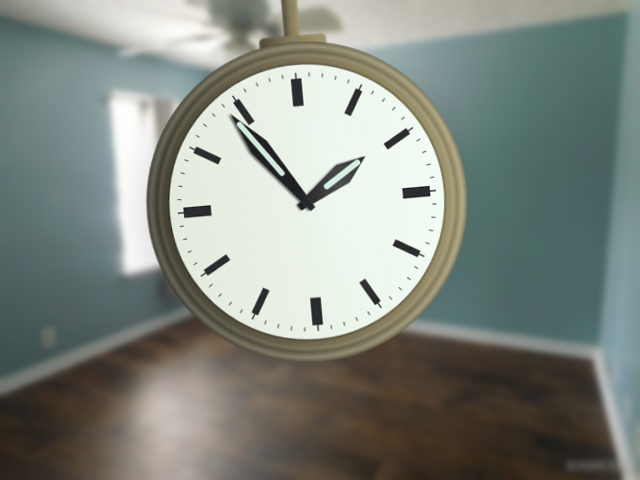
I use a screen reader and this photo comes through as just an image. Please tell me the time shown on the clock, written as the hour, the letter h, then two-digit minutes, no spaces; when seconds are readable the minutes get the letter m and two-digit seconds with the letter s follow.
1h54
